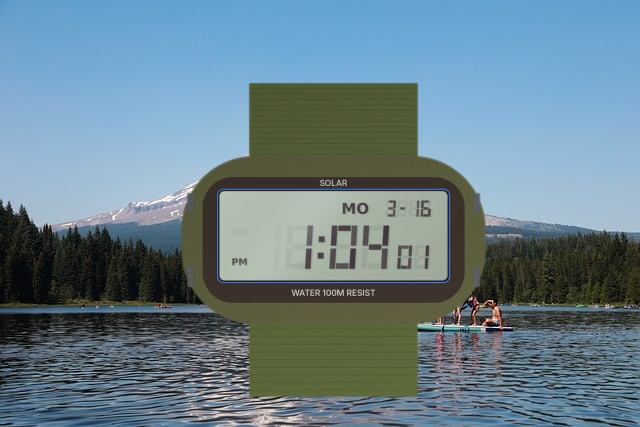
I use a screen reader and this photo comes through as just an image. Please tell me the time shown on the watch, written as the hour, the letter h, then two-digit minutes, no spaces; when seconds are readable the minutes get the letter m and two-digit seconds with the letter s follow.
1h04m01s
